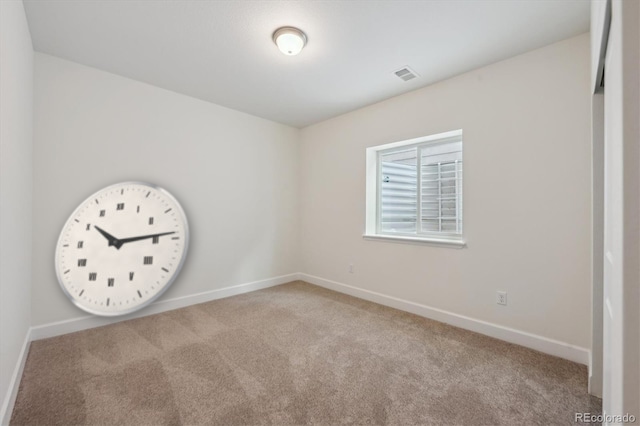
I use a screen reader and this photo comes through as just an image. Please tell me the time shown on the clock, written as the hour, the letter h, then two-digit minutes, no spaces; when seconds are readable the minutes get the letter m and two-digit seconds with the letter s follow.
10h14
